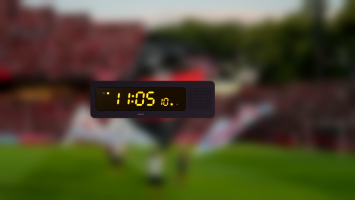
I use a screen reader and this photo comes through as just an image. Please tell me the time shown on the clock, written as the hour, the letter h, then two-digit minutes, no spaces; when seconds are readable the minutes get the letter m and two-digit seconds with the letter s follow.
11h05m10s
